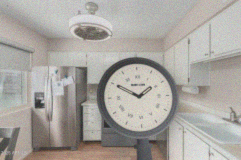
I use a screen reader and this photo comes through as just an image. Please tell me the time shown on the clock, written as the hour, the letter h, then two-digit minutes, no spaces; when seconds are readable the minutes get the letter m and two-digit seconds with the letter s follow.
1h50
